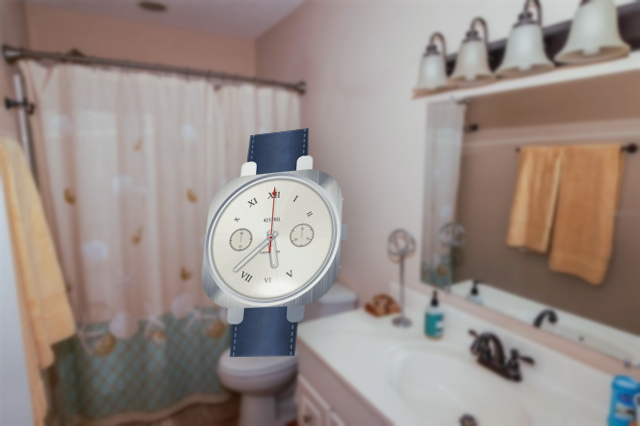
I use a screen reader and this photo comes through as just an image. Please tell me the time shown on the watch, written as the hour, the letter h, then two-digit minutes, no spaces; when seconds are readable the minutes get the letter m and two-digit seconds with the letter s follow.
5h38
